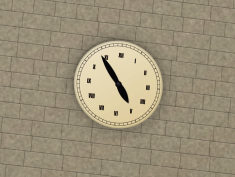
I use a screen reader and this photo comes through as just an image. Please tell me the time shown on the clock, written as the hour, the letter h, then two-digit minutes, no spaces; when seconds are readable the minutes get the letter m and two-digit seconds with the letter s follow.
4h54
